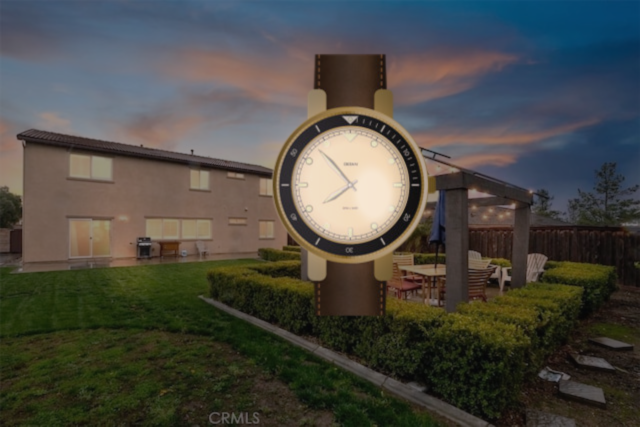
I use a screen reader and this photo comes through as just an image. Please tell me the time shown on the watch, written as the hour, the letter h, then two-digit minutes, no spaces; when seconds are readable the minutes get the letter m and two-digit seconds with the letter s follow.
7h53
